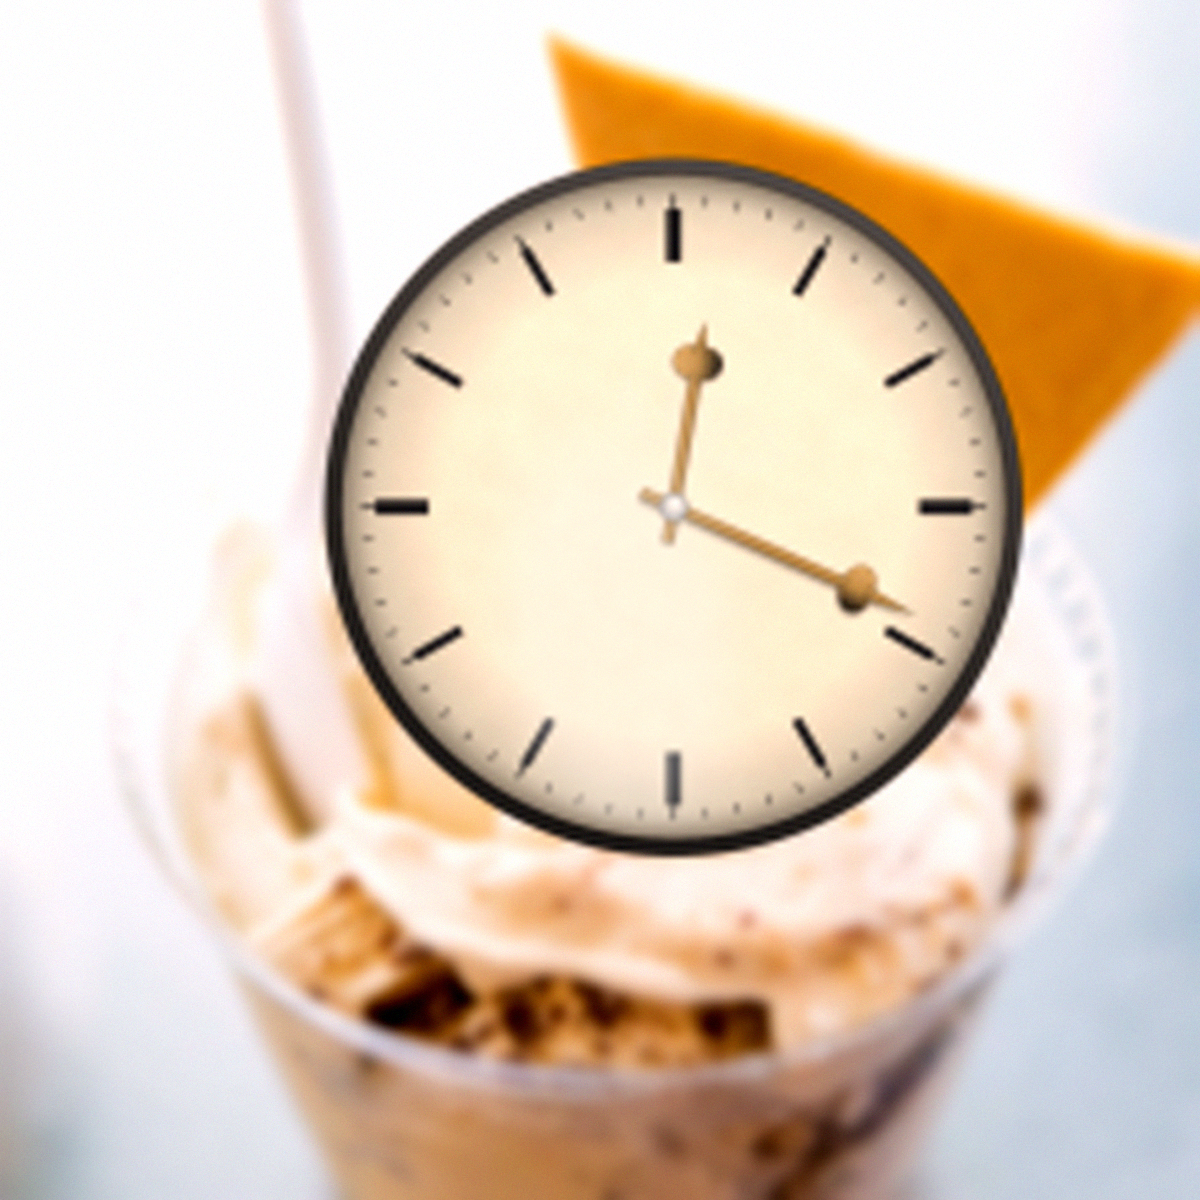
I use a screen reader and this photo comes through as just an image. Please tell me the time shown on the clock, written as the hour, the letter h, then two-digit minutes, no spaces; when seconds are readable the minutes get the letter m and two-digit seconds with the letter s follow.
12h19
